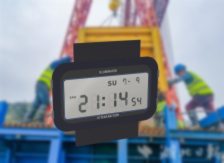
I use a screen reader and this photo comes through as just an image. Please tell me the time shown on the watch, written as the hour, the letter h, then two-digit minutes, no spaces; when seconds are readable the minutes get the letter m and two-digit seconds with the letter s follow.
21h14m54s
